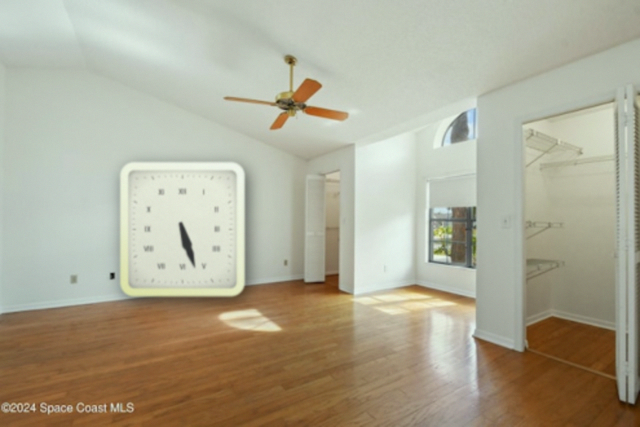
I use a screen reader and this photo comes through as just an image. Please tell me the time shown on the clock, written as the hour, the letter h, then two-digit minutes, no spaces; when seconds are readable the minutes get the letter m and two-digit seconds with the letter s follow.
5h27
